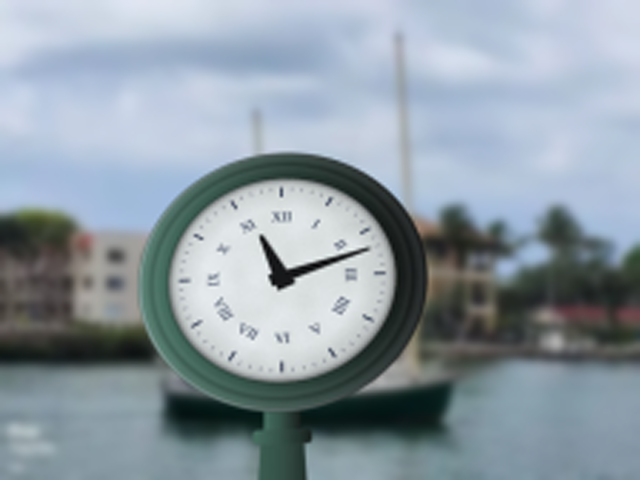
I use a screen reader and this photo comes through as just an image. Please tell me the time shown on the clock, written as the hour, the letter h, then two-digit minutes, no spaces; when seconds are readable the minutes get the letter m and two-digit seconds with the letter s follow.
11h12
